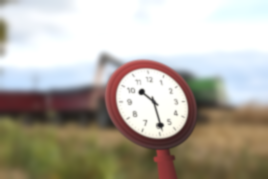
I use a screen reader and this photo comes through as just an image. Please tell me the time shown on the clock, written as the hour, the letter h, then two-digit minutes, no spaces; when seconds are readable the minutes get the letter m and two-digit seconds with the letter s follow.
10h29
